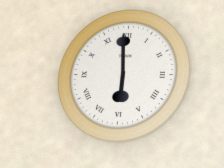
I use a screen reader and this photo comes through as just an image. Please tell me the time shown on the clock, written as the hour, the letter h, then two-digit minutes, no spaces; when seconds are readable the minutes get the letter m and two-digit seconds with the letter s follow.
5h59
